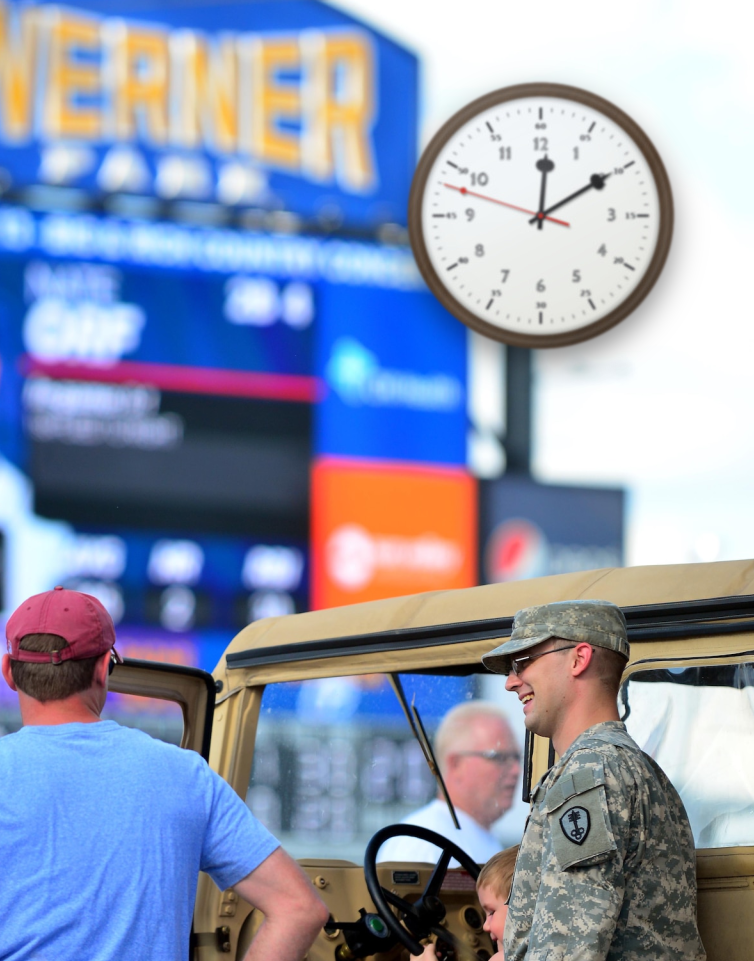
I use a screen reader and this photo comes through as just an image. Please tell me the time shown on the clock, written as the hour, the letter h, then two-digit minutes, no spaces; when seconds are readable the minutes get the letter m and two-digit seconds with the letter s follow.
12h09m48s
